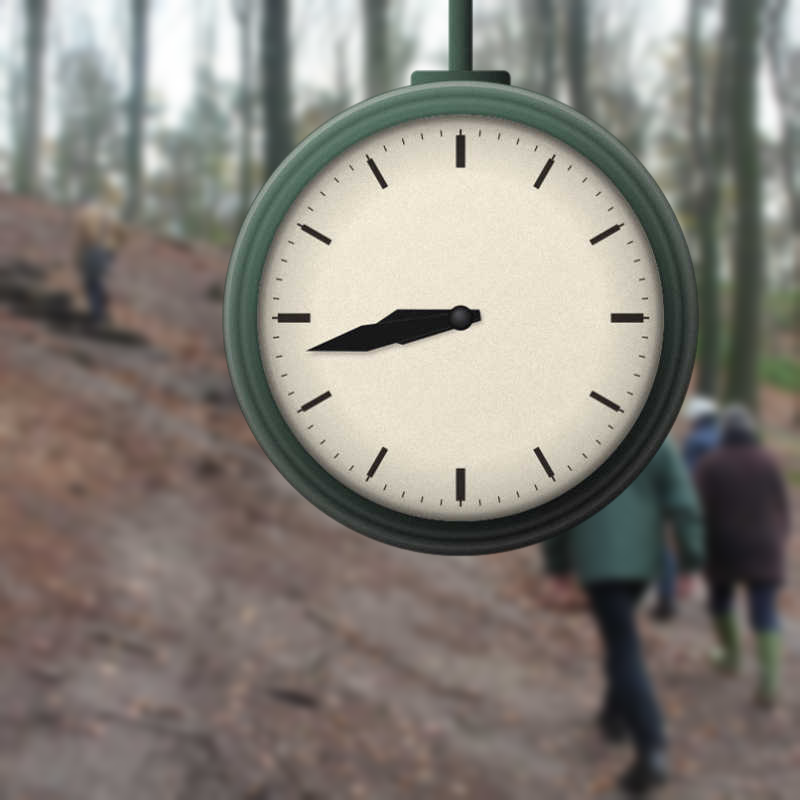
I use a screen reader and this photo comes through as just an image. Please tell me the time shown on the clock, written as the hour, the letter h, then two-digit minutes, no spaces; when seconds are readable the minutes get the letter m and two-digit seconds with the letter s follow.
8h43
